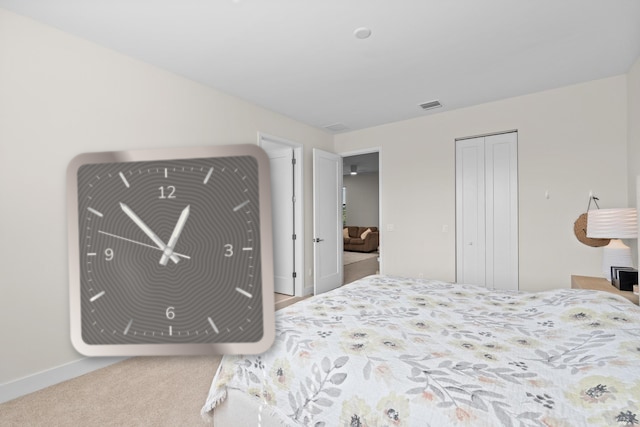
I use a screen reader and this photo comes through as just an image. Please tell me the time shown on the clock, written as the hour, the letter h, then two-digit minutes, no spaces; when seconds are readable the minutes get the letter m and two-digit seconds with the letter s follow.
12h52m48s
